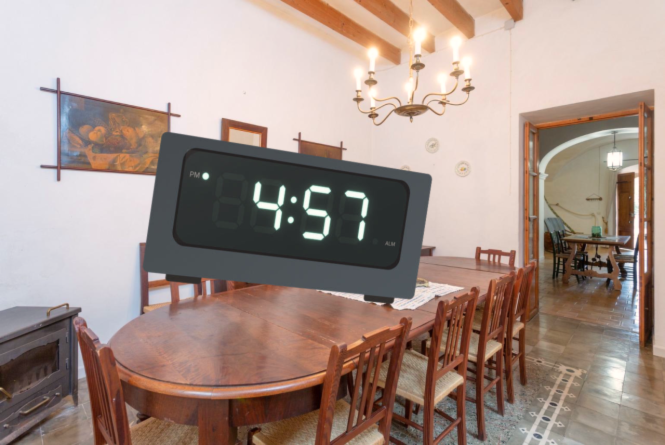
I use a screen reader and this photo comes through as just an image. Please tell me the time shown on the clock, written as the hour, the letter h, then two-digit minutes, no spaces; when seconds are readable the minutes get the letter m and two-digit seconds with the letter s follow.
4h57
